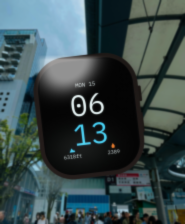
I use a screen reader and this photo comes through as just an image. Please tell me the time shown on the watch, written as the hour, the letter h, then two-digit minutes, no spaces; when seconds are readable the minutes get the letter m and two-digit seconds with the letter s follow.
6h13
